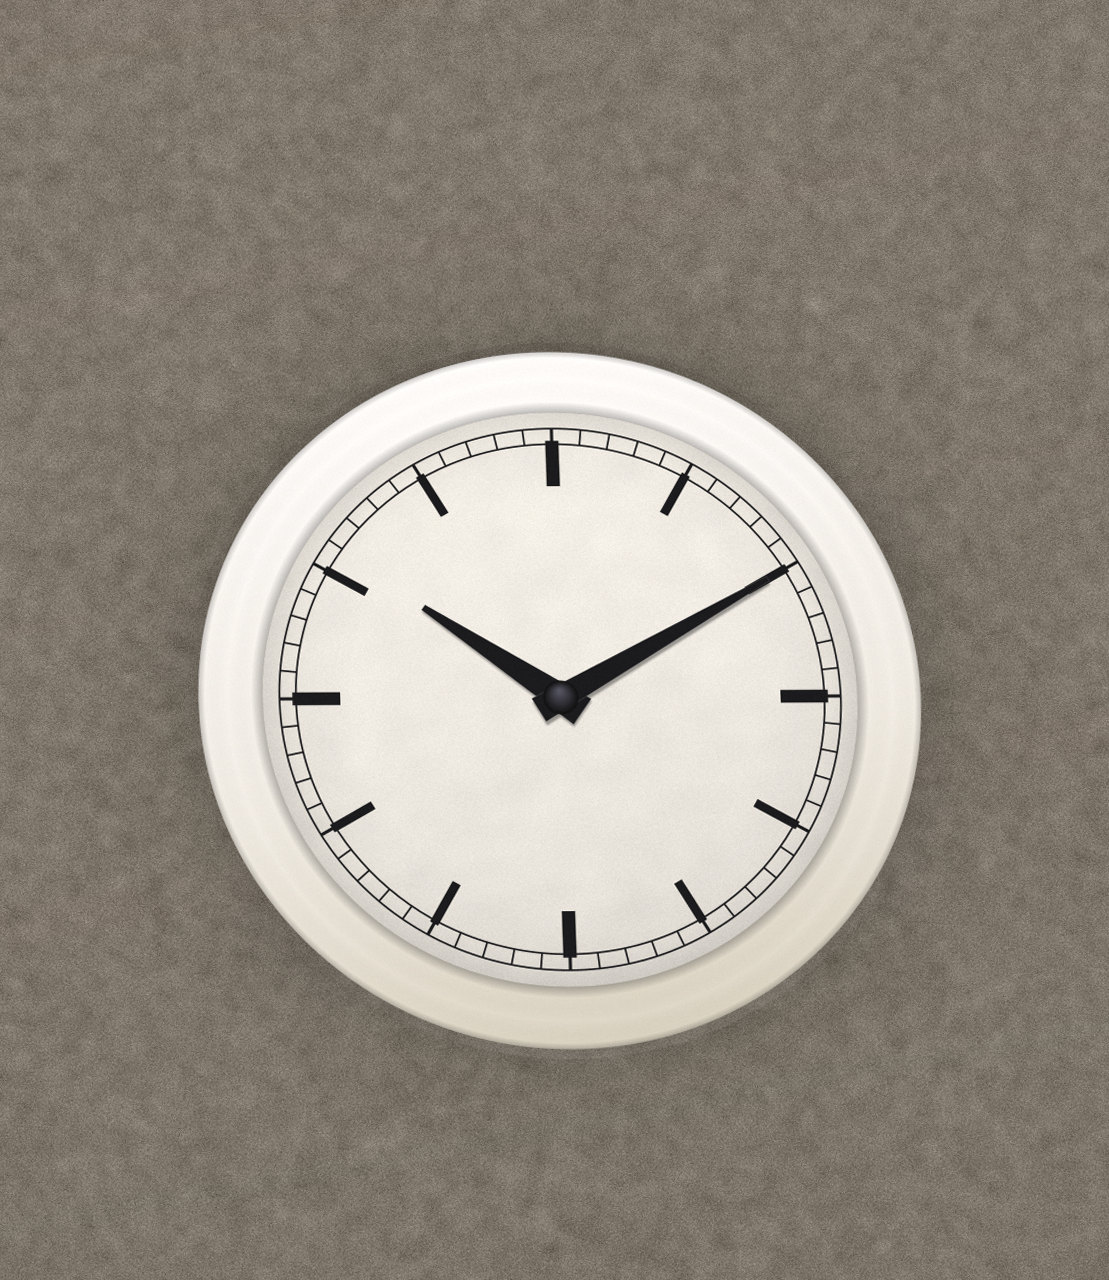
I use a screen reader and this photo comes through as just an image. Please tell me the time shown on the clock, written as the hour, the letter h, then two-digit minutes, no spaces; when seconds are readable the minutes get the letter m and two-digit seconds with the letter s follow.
10h10
